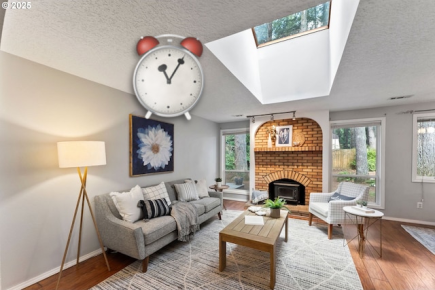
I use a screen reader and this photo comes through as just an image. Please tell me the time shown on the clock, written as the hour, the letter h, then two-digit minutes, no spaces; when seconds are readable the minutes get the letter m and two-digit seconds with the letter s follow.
11h05
